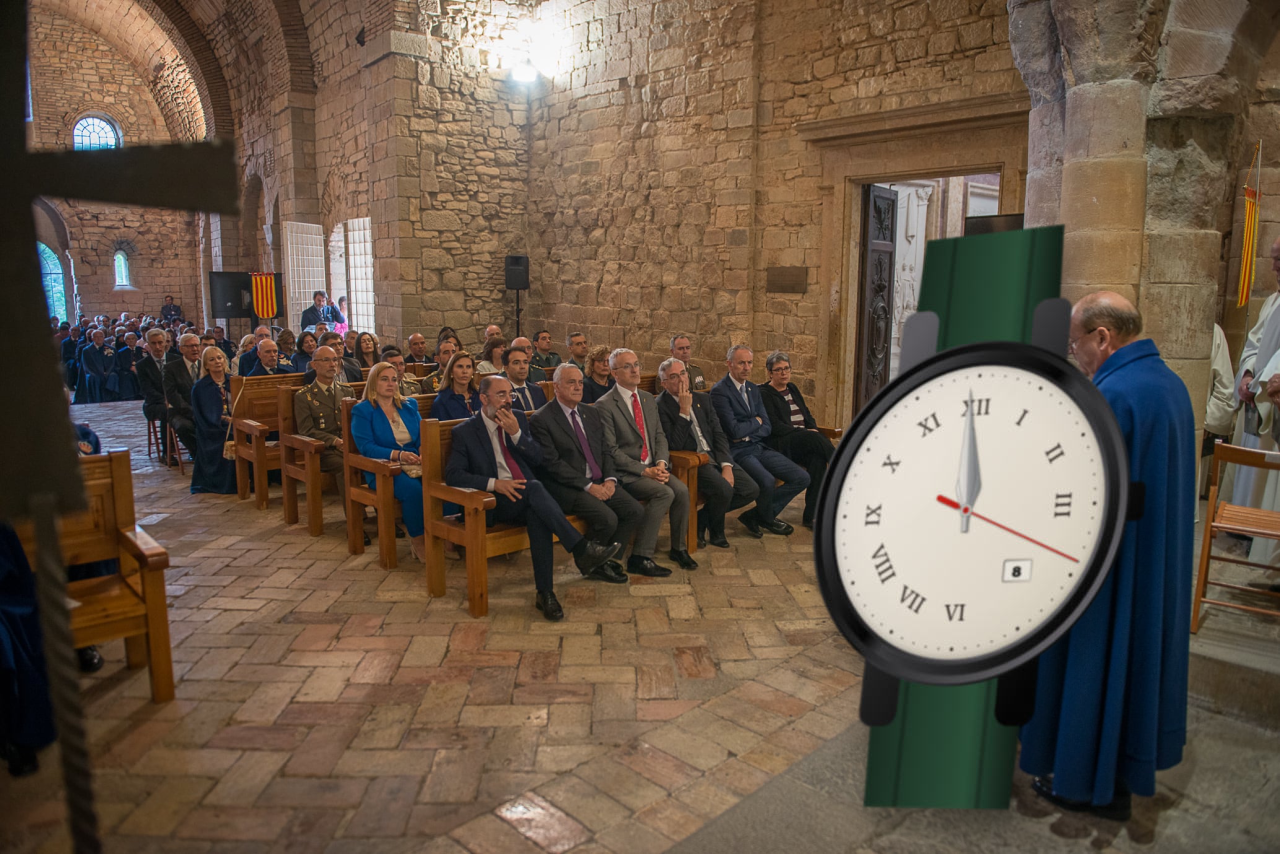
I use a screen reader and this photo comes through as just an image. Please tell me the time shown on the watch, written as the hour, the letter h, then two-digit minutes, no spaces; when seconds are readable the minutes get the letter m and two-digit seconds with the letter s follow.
11h59m19s
